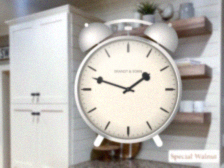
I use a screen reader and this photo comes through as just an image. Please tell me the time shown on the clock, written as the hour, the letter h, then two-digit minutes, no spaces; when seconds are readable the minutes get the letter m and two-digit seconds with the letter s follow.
1h48
